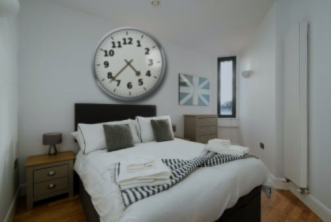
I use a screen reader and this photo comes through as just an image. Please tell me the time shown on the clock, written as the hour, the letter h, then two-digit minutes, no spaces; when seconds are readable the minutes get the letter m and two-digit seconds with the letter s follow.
4h38
